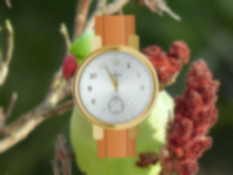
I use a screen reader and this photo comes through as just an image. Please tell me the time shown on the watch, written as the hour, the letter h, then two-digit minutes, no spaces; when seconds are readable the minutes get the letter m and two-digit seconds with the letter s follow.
11h56
